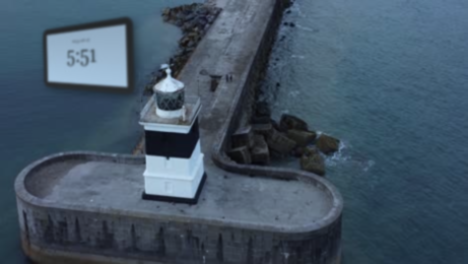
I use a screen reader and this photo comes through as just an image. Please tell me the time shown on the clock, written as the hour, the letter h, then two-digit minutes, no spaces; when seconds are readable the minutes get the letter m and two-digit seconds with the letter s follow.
5h51
